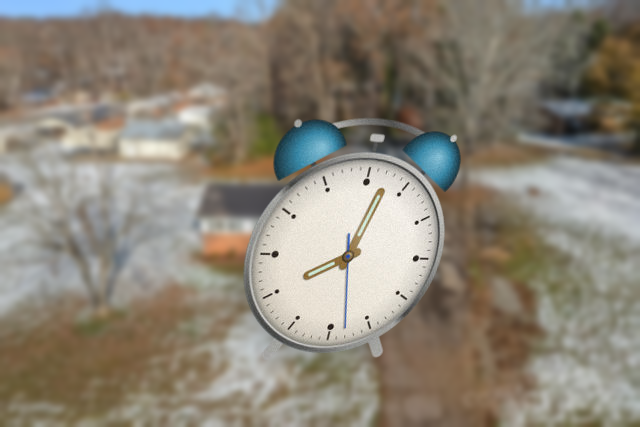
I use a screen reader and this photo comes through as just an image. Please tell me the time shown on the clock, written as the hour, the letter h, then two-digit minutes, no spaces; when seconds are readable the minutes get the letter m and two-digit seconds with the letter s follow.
8h02m28s
